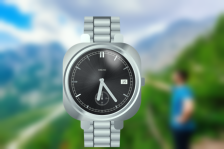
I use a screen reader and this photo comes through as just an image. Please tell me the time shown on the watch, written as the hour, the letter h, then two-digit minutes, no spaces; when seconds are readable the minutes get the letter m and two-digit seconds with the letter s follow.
6h24
